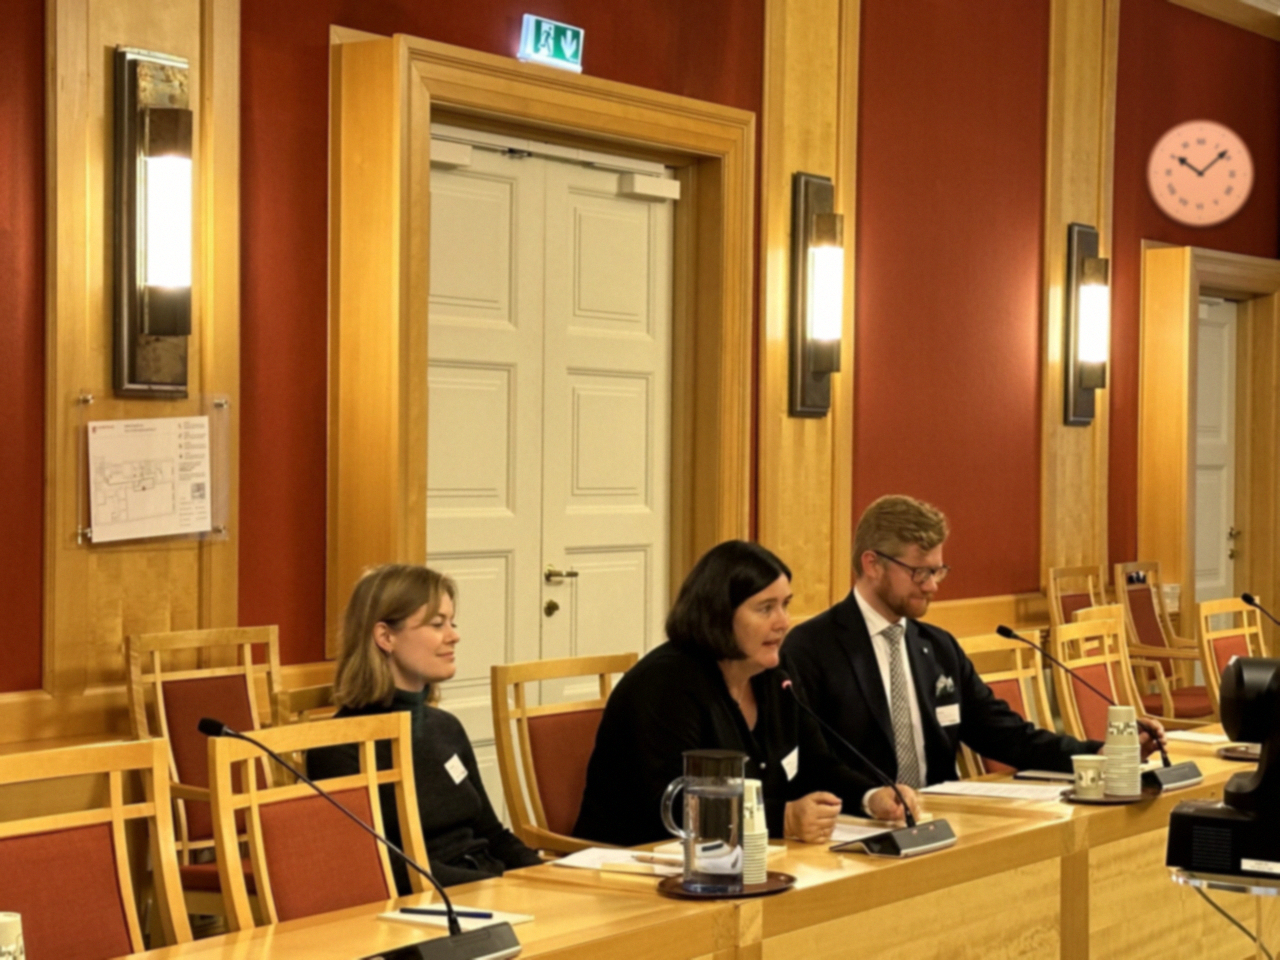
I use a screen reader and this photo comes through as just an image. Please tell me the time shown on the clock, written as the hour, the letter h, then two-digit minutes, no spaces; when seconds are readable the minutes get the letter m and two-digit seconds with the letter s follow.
10h08
